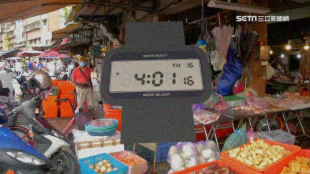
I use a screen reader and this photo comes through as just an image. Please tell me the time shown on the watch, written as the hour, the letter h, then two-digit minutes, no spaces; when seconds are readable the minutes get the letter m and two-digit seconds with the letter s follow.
4h01m16s
